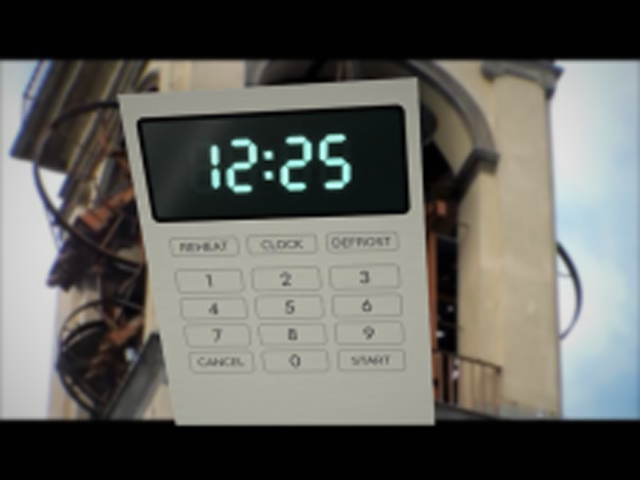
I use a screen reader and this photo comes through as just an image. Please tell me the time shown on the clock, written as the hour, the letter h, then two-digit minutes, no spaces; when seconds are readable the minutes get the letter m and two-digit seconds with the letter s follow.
12h25
